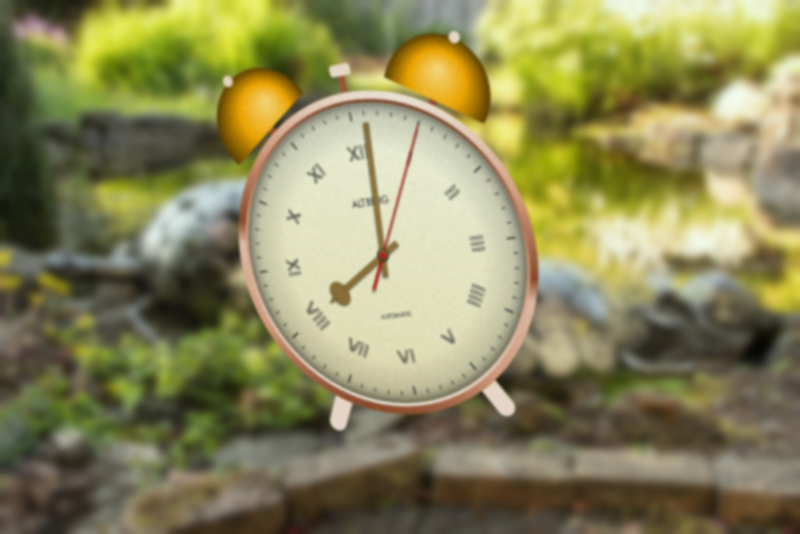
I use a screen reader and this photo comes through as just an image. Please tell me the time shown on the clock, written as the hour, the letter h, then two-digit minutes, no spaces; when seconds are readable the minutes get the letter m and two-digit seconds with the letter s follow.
8h01m05s
